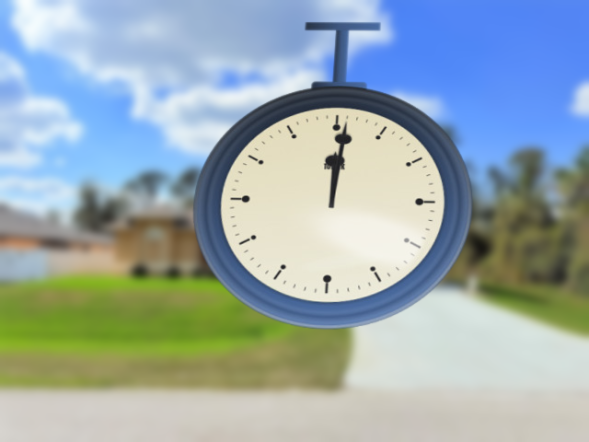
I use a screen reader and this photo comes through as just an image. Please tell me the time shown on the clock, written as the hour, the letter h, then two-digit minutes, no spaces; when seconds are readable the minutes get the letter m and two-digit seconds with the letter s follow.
12h01
